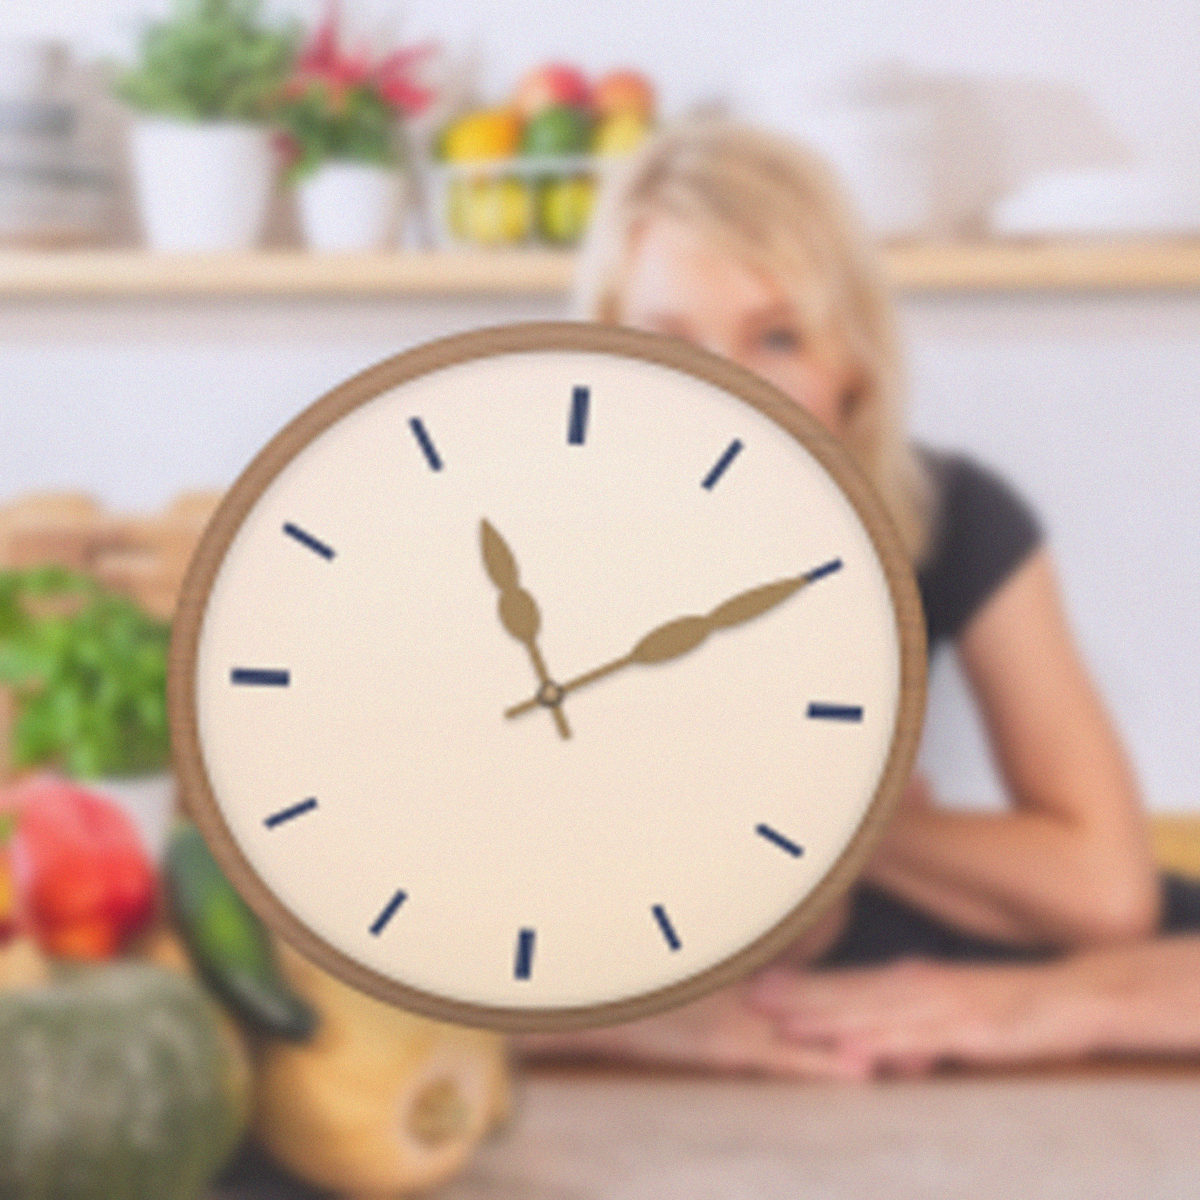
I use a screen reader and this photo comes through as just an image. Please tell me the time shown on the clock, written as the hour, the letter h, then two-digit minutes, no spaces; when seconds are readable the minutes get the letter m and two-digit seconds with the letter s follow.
11h10
